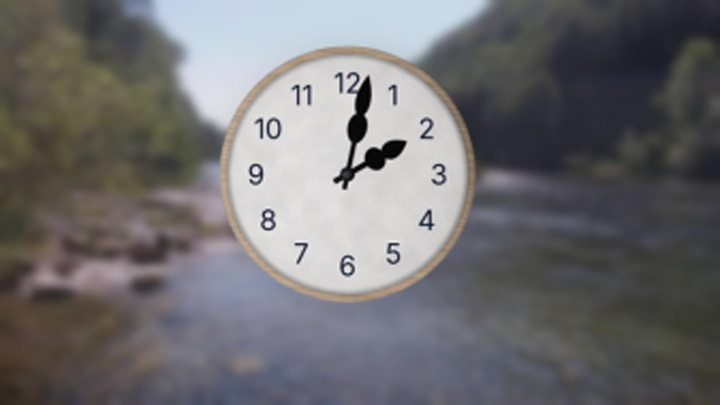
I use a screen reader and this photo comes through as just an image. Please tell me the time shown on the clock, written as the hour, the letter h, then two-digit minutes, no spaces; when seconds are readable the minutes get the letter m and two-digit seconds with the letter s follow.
2h02
